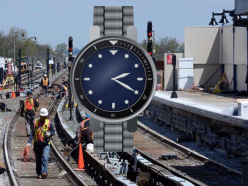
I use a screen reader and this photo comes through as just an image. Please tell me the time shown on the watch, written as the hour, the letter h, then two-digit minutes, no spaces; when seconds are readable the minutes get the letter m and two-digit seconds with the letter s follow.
2h20
